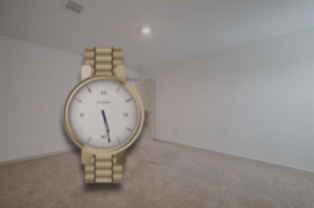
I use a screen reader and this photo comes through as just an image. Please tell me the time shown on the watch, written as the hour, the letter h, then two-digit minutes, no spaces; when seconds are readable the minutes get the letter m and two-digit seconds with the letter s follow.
5h28
